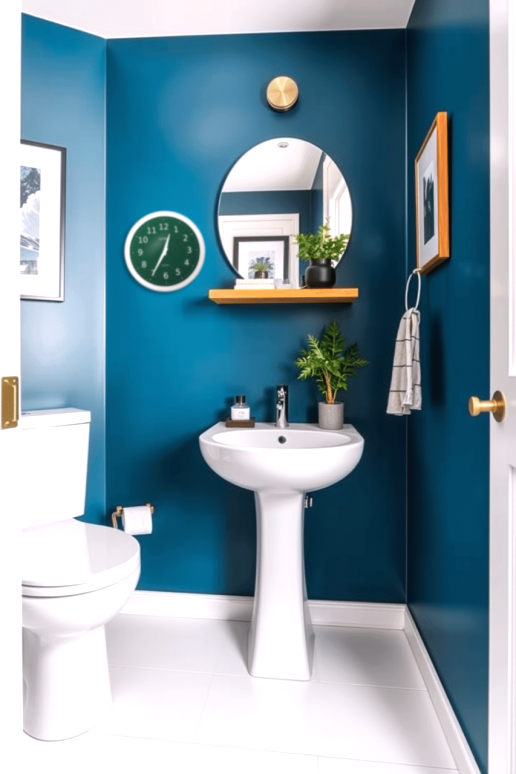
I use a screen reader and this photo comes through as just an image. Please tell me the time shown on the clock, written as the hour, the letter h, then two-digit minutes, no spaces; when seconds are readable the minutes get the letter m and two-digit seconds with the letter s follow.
12h35
